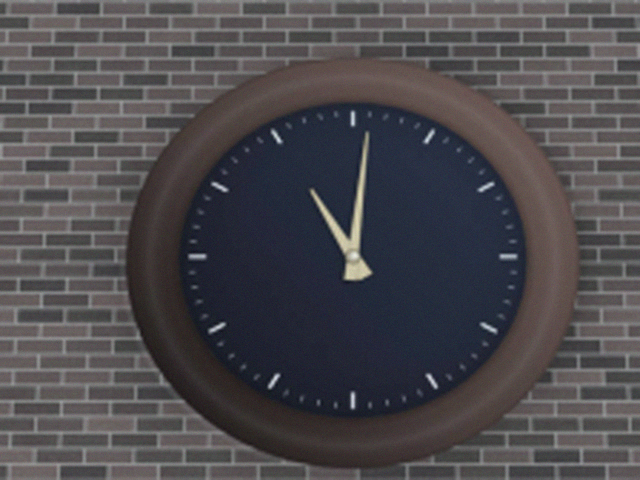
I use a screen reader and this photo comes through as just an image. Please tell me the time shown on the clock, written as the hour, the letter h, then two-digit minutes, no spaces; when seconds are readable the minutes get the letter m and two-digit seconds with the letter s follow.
11h01
